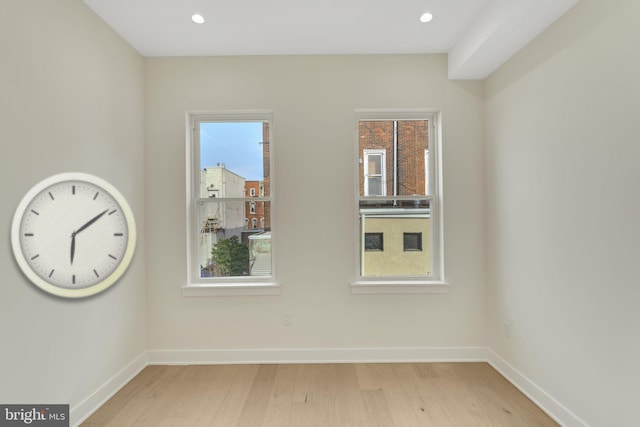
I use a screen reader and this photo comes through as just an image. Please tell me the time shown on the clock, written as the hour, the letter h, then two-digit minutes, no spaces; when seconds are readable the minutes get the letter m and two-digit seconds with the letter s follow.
6h09
